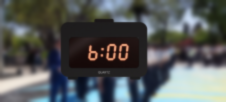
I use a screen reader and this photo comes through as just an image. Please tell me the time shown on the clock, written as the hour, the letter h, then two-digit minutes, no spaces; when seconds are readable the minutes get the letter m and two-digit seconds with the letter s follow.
6h00
